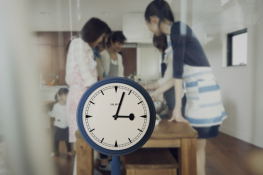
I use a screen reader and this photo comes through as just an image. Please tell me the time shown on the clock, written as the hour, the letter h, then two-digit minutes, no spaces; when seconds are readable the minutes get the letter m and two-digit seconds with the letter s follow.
3h03
